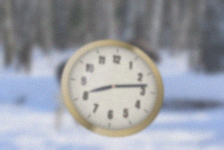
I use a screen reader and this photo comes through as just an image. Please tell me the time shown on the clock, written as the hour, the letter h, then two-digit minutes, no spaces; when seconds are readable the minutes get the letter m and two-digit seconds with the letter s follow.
8h13
